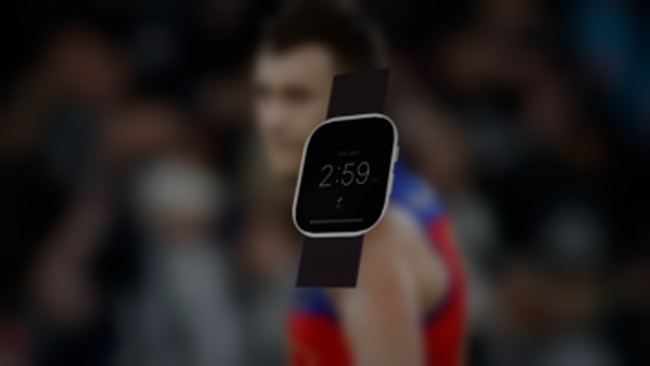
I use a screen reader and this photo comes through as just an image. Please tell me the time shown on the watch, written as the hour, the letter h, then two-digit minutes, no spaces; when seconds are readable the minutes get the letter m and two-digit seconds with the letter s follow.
2h59
